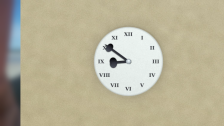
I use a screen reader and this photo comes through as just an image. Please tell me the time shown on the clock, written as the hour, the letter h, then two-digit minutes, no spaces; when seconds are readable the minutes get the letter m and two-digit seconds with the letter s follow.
8h51
